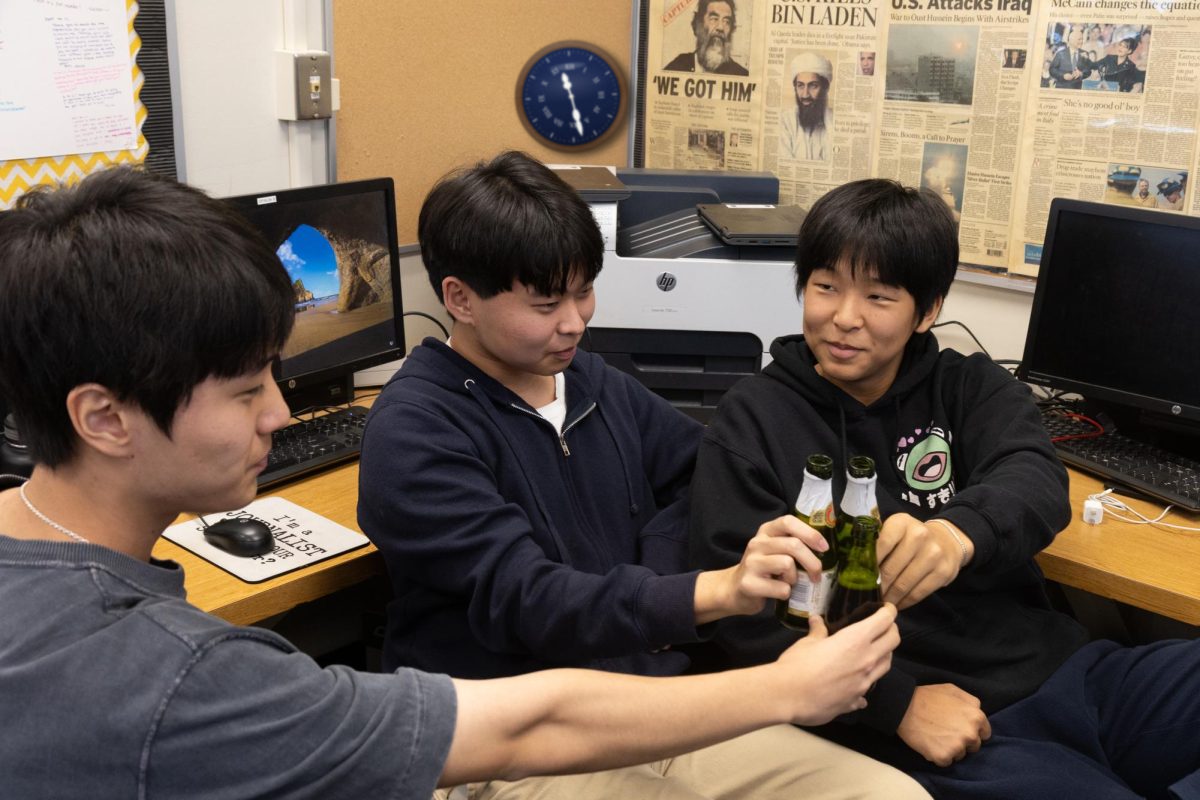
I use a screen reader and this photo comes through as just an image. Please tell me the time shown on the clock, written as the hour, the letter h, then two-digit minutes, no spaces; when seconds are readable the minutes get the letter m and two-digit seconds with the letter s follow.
11h28
